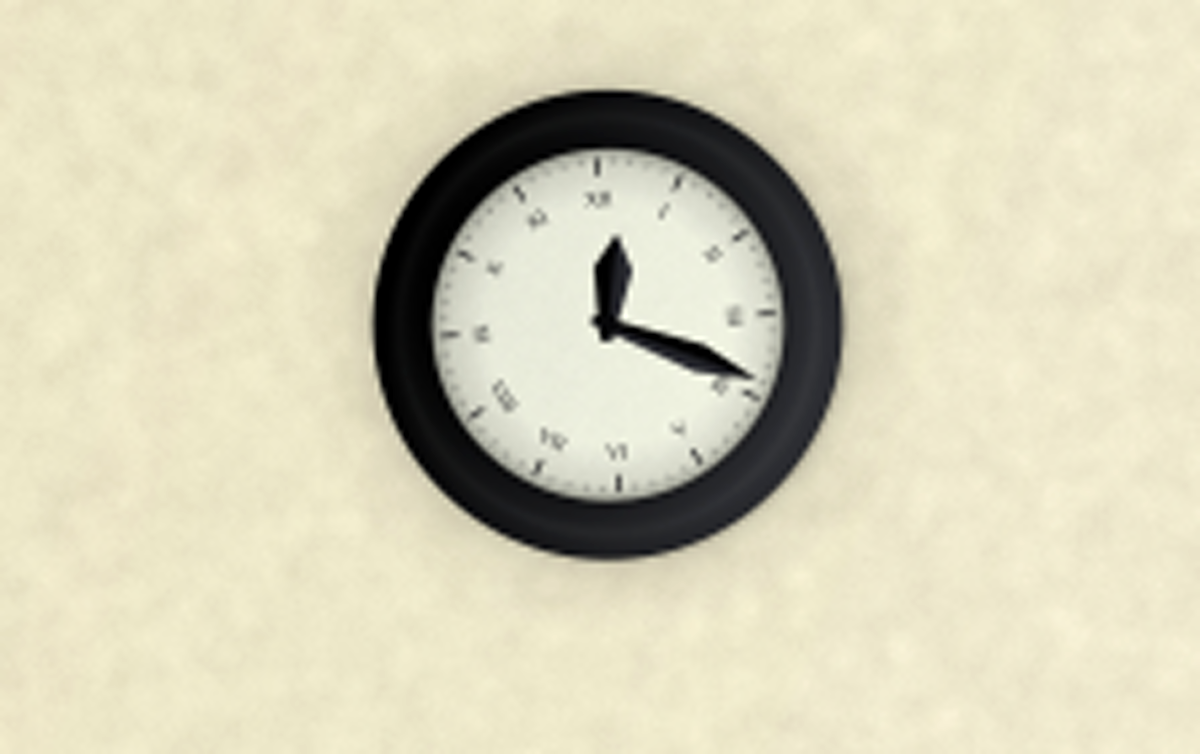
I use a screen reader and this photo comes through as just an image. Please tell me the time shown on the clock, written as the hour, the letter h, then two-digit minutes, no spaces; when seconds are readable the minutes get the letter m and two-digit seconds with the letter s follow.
12h19
